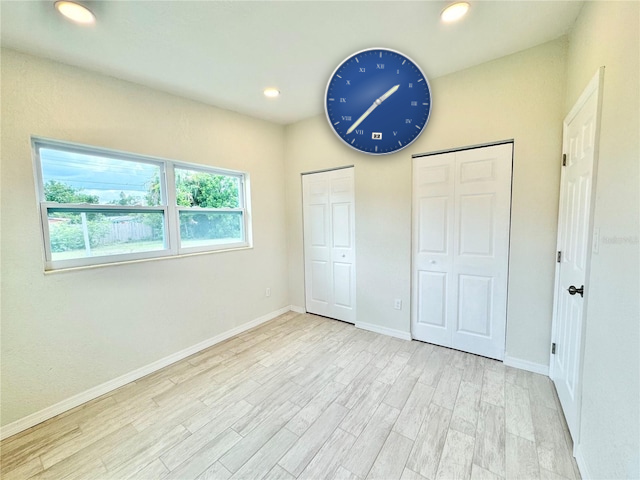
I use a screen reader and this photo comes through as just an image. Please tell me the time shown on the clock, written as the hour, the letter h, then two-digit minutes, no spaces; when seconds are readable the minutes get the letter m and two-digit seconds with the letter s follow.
1h37
